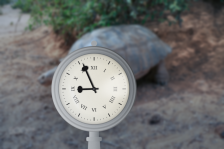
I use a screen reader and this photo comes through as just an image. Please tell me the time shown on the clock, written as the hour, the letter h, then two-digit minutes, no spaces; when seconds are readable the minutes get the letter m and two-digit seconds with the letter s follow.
8h56
